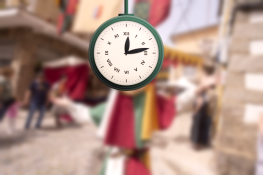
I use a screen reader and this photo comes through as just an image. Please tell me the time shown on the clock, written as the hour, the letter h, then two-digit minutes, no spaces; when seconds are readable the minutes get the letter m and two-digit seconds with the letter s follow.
12h13
